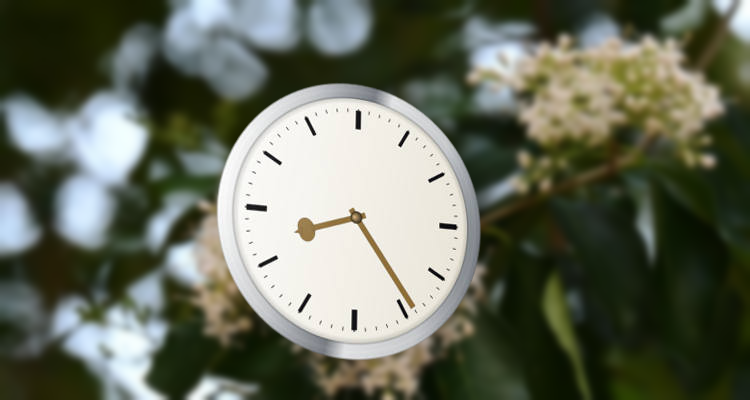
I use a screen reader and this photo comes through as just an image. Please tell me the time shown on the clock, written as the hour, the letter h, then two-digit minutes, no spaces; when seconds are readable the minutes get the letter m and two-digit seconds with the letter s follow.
8h24
